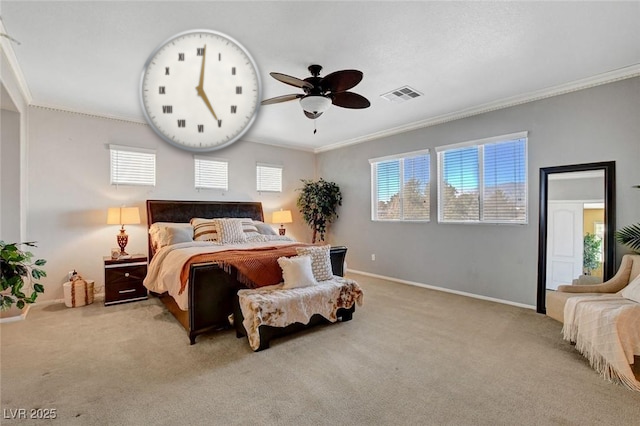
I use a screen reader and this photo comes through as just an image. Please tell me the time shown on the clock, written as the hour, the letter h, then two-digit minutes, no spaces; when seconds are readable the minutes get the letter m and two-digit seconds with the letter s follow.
5h01
